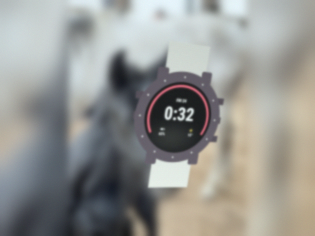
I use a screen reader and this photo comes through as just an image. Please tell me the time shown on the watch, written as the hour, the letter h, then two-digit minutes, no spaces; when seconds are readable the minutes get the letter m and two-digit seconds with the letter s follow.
0h32
